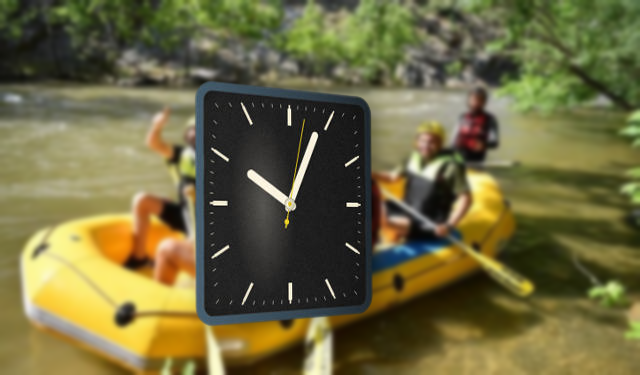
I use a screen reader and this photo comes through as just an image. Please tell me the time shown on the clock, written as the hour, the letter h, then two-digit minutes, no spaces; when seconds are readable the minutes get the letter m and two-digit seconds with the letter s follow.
10h04m02s
